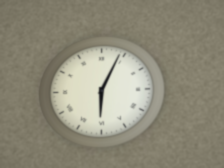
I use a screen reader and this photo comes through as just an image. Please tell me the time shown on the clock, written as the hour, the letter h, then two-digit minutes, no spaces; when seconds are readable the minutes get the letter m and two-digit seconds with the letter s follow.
6h04
